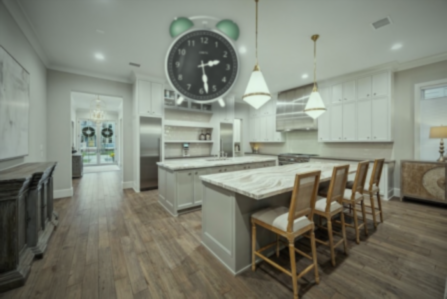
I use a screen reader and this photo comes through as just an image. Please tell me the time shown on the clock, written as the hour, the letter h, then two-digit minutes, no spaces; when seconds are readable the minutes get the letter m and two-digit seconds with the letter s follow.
2h28
